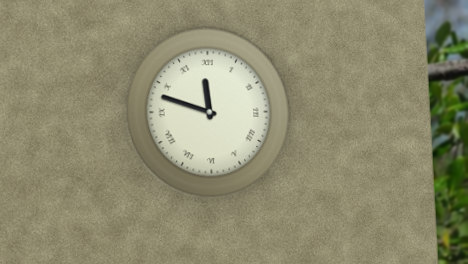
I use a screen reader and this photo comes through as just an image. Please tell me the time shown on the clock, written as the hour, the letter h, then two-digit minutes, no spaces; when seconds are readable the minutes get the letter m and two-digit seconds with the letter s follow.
11h48
